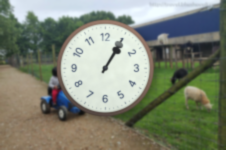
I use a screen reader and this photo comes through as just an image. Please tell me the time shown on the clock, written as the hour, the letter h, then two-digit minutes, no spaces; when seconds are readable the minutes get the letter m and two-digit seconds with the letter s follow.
1h05
